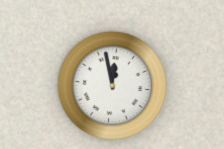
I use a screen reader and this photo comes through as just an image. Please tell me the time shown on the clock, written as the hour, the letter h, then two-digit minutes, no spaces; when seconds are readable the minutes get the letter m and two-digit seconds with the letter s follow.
11h57
